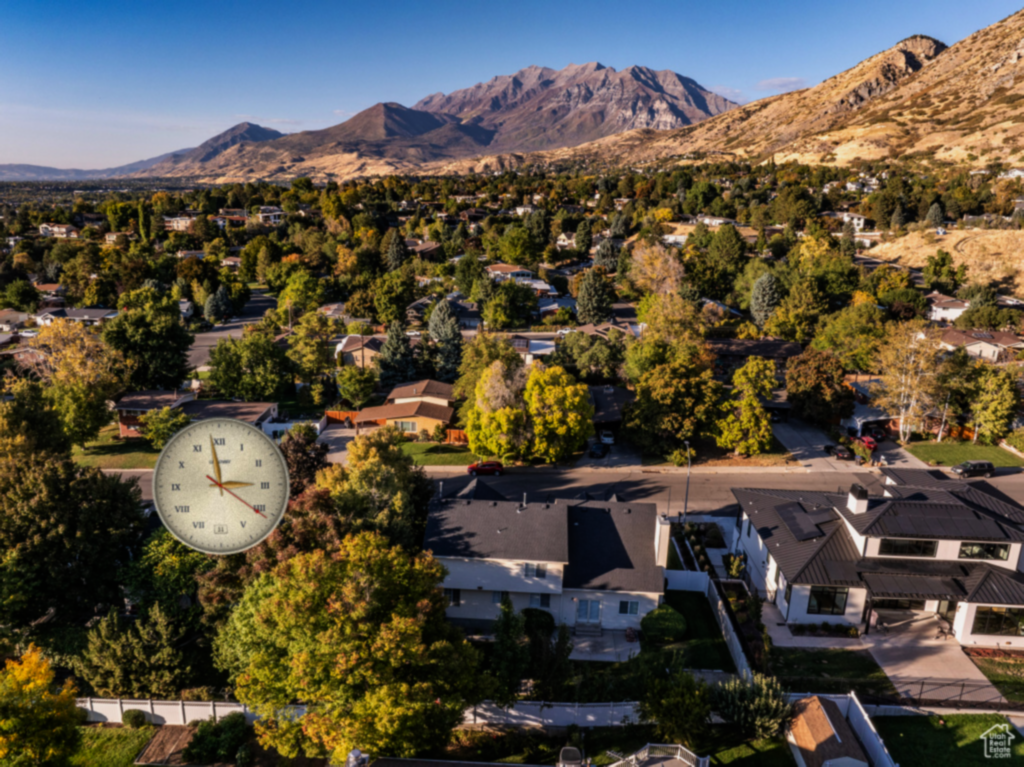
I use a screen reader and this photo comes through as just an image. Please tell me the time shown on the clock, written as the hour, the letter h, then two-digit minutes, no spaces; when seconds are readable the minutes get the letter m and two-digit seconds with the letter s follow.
2h58m21s
